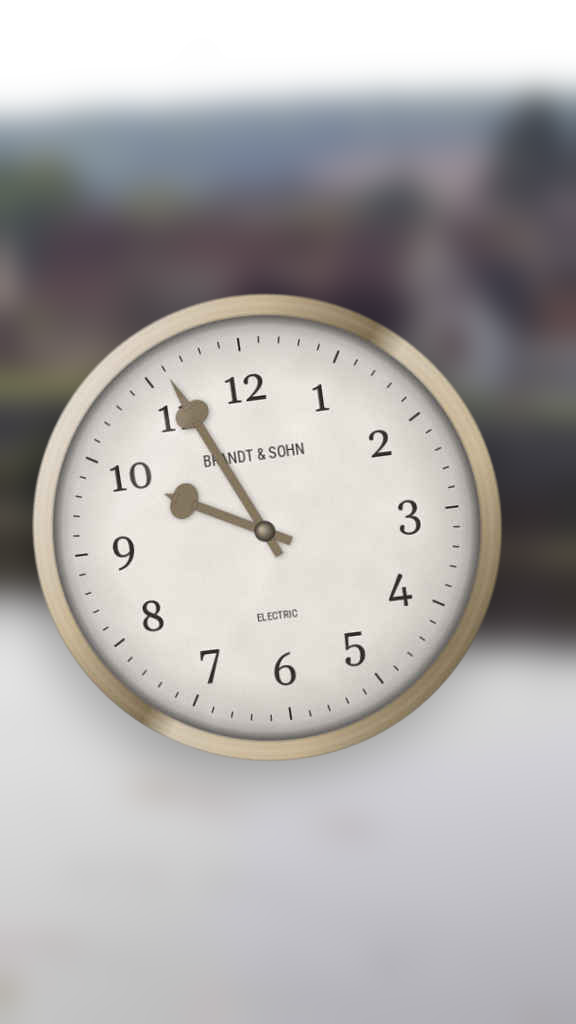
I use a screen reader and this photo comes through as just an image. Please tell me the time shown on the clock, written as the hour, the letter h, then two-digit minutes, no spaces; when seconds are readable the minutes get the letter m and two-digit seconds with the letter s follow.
9h56
